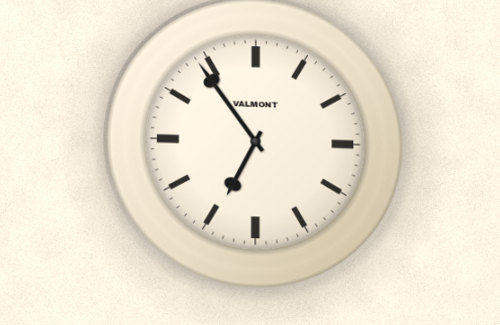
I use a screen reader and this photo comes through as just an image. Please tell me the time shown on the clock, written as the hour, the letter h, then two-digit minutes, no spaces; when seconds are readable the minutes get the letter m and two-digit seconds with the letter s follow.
6h54
